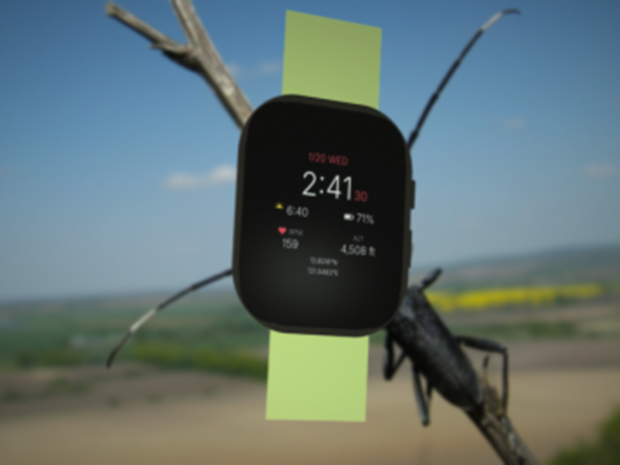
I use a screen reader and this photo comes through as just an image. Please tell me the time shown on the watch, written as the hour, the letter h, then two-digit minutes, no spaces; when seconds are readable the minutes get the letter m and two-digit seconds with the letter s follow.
2h41
